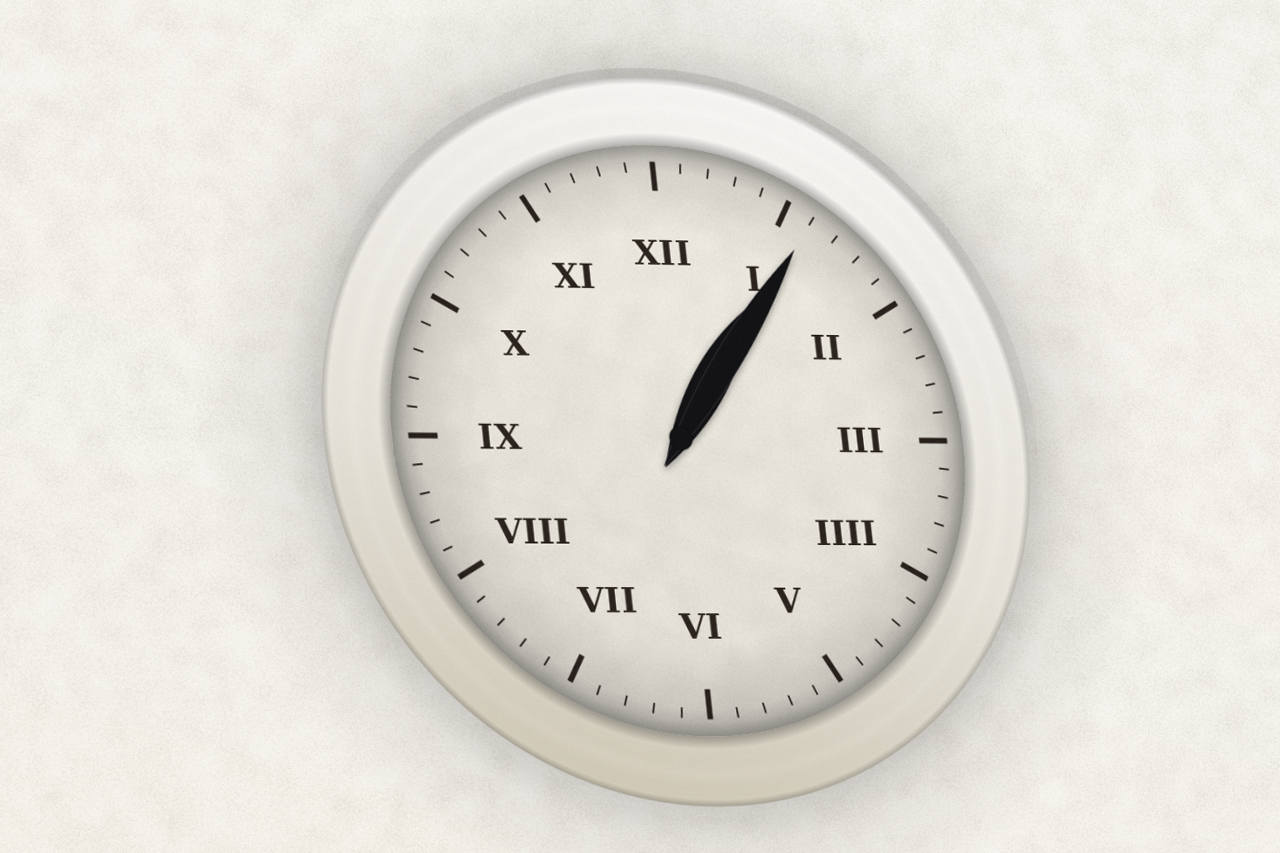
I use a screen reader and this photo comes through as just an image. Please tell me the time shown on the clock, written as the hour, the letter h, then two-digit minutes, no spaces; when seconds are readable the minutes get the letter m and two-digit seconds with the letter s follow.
1h06
